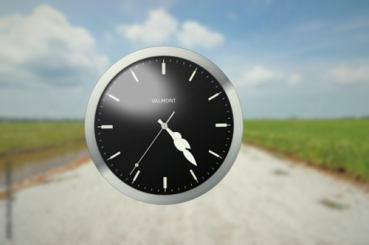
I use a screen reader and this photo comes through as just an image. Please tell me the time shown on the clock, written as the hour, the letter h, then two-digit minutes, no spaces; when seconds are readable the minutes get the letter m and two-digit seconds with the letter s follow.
4h23m36s
